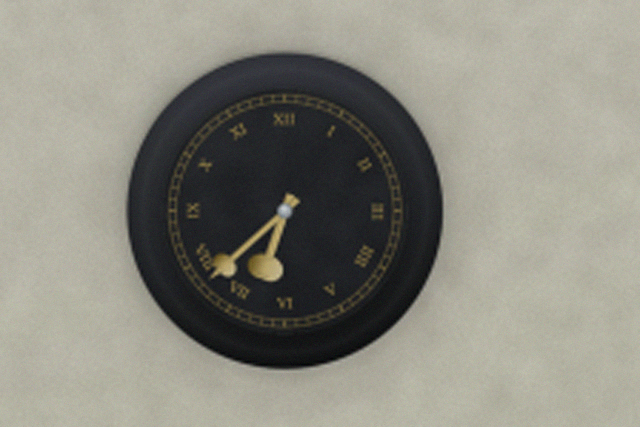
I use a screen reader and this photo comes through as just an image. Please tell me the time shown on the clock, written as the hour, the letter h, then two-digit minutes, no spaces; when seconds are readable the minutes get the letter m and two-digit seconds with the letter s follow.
6h38
